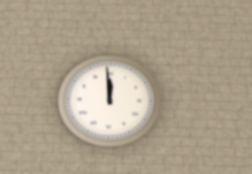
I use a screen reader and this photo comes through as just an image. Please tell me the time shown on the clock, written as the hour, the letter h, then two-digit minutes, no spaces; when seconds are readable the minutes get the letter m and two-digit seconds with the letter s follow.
11h59
